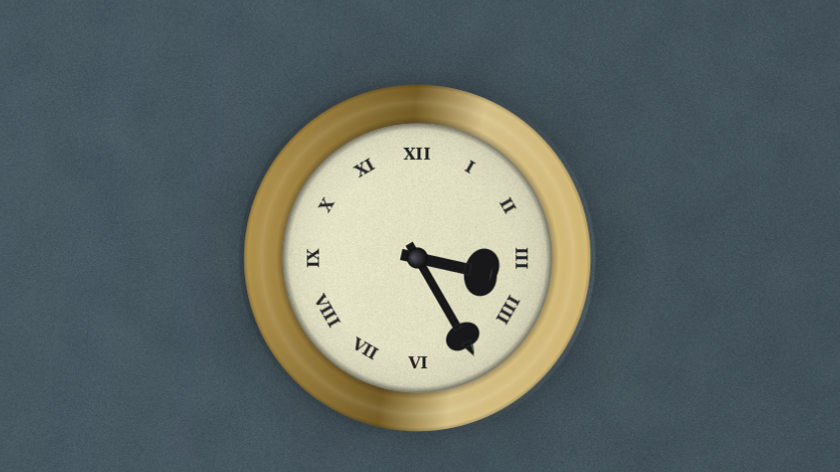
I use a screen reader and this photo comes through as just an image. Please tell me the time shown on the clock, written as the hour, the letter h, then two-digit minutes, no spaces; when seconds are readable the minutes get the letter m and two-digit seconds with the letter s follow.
3h25
